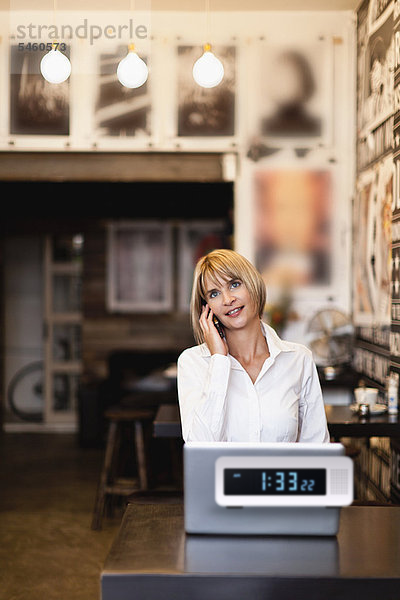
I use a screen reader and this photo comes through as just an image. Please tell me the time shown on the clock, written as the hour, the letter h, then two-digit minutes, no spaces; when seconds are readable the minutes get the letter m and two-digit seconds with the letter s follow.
1h33
